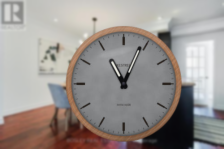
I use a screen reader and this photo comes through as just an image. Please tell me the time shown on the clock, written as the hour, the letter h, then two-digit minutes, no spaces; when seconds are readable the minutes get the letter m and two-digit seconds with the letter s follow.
11h04
